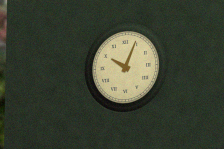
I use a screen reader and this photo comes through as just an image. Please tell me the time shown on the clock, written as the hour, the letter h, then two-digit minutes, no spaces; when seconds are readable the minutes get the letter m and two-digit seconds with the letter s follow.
10h04
